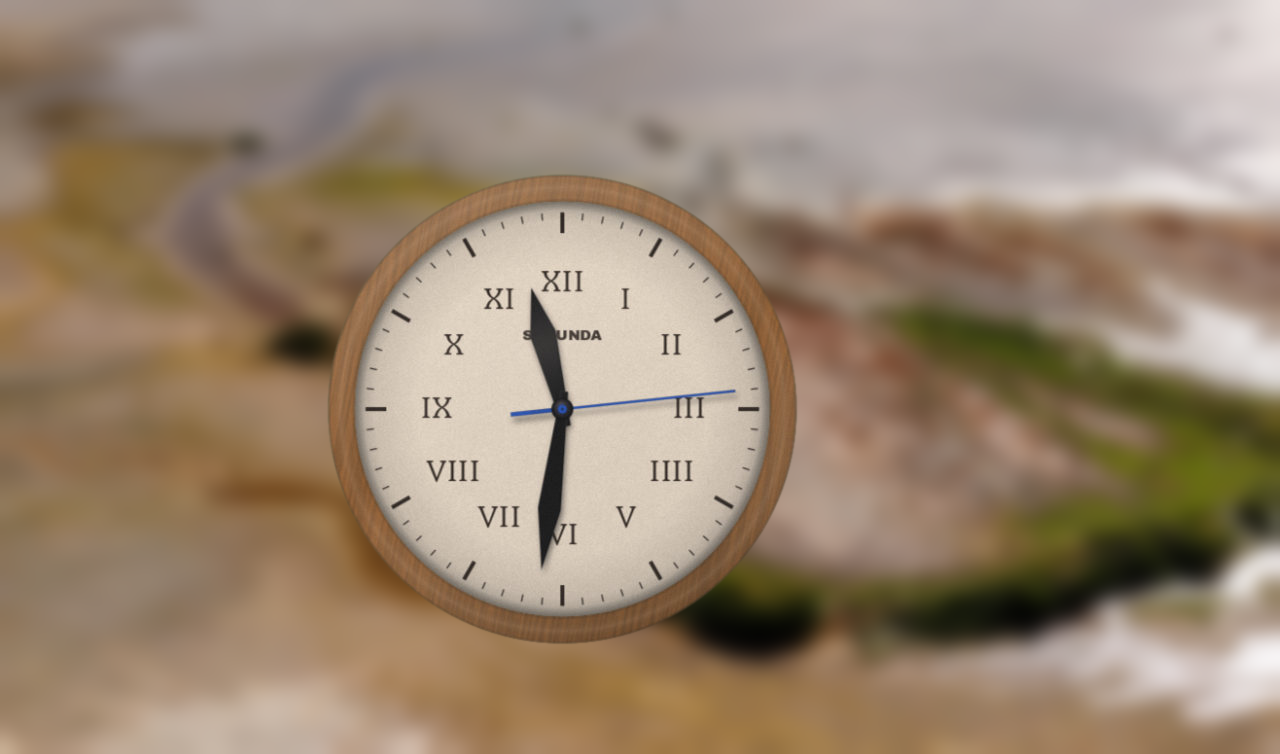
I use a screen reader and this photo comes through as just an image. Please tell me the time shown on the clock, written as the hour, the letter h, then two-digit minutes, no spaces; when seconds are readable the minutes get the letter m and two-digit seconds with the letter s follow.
11h31m14s
